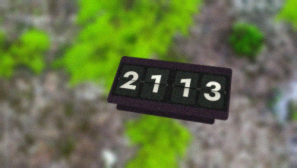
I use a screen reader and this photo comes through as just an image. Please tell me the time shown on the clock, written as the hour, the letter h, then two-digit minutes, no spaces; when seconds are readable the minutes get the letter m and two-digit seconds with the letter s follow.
21h13
